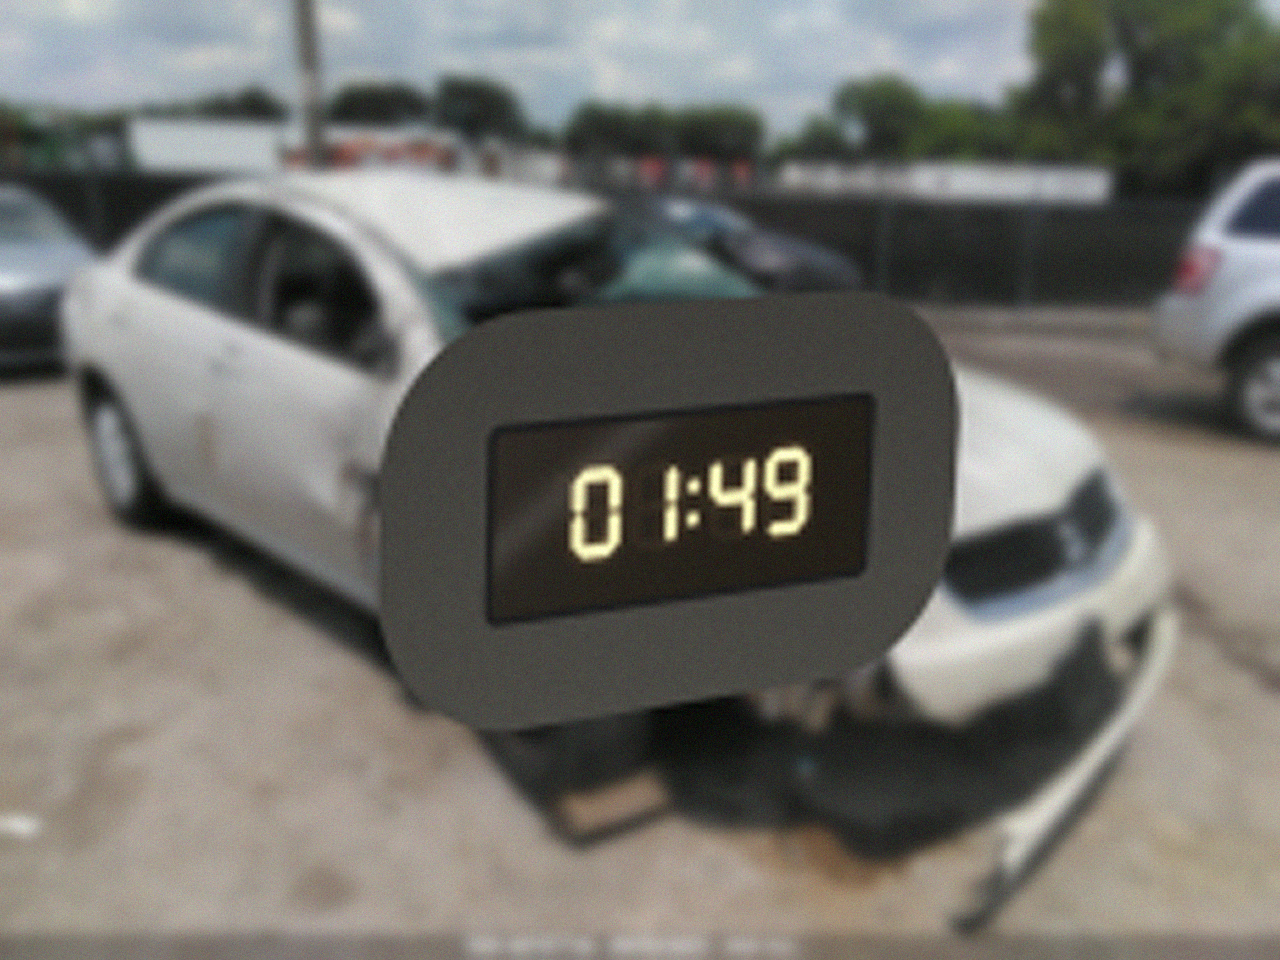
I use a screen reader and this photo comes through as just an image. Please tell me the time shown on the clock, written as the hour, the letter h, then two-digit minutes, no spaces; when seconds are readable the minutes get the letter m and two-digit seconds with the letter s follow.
1h49
